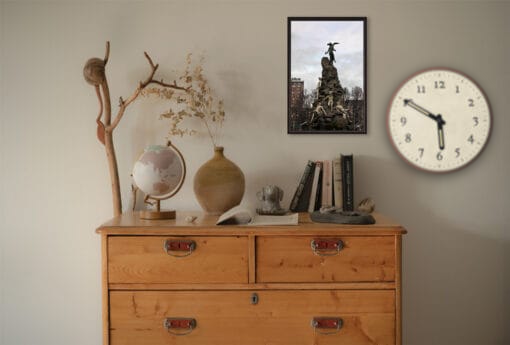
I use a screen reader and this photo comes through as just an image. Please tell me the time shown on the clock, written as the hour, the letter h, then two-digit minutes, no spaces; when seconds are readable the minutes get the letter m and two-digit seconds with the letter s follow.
5h50
